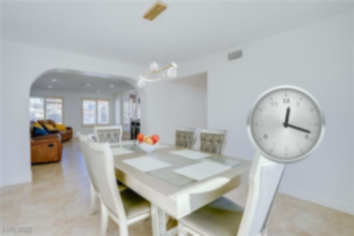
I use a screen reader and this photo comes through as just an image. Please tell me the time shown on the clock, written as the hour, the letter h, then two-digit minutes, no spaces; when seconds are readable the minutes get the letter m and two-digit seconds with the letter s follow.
12h18
